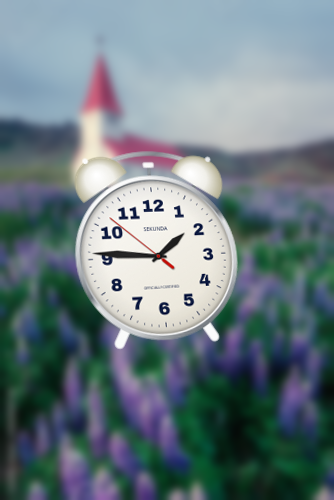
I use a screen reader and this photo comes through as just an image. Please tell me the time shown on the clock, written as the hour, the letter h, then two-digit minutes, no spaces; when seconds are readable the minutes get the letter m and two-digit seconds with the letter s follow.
1h45m52s
